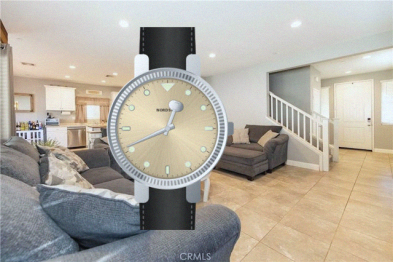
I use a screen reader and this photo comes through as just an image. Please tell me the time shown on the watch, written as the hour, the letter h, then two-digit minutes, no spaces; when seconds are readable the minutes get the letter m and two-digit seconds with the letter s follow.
12h41
